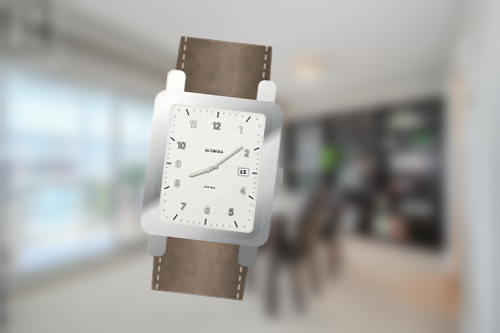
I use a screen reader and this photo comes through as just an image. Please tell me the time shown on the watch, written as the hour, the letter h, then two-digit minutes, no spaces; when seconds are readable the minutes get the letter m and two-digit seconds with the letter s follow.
8h08
